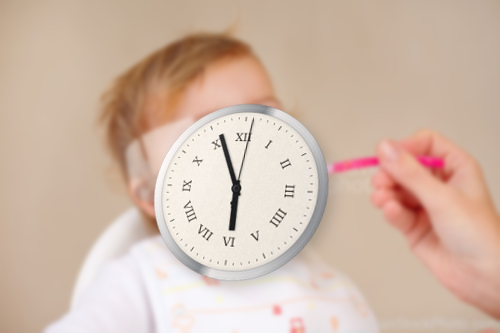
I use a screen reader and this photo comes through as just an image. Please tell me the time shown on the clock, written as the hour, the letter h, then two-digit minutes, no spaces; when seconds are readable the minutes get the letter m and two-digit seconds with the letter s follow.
5h56m01s
